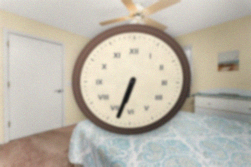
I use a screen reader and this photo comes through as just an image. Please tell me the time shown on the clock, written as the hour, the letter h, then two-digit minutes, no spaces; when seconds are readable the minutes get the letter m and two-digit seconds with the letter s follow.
6h33
